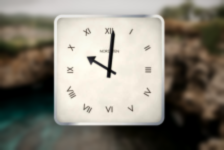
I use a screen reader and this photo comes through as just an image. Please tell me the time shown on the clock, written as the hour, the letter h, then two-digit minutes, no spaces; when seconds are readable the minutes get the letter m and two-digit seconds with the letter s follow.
10h01
